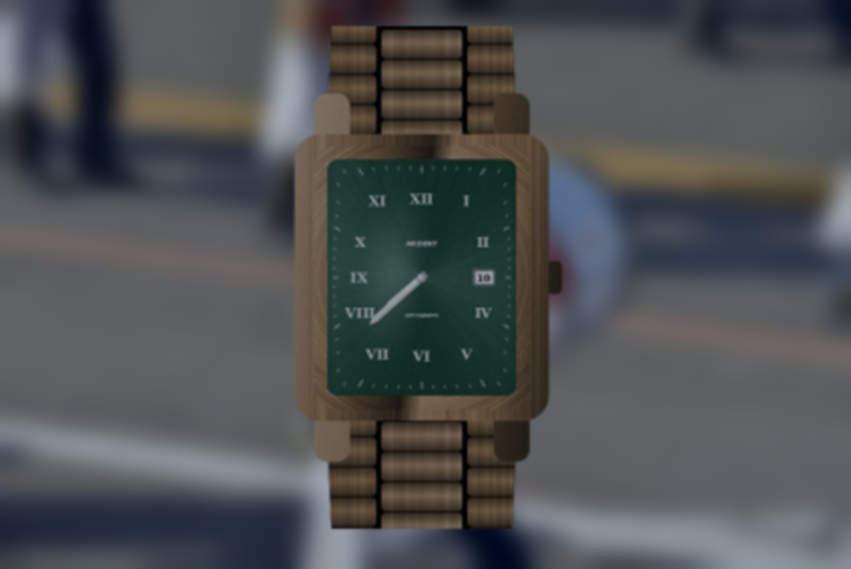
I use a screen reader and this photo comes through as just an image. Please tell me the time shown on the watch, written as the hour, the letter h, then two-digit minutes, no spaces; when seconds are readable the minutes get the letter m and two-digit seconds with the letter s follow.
7h38
